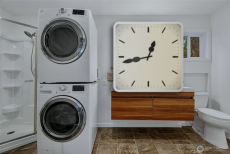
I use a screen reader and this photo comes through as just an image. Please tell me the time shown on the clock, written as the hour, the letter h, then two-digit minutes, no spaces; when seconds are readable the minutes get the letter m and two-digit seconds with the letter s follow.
12h43
